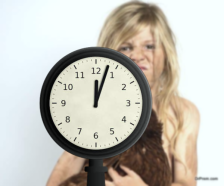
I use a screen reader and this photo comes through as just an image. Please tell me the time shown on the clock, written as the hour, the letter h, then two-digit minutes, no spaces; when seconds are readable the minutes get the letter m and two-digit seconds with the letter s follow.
12h03
